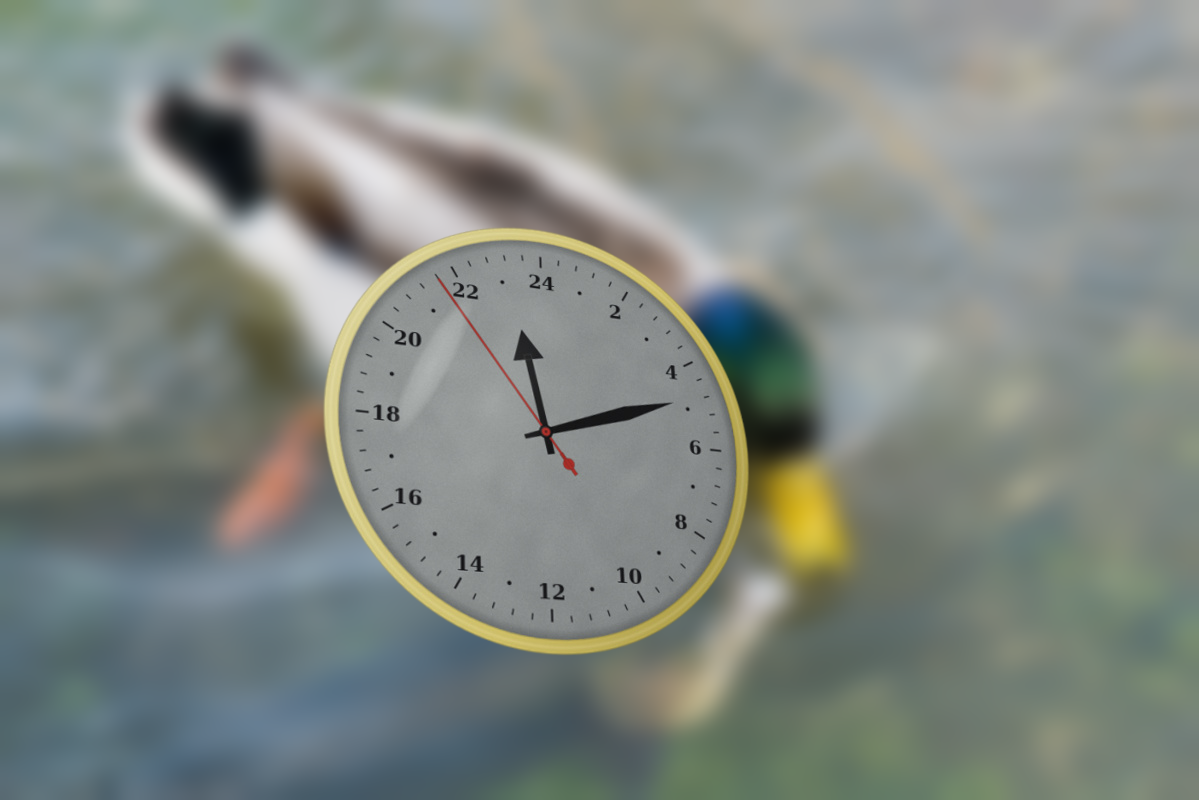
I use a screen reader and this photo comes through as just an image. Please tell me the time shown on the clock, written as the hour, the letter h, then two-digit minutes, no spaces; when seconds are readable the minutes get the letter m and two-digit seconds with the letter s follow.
23h11m54s
